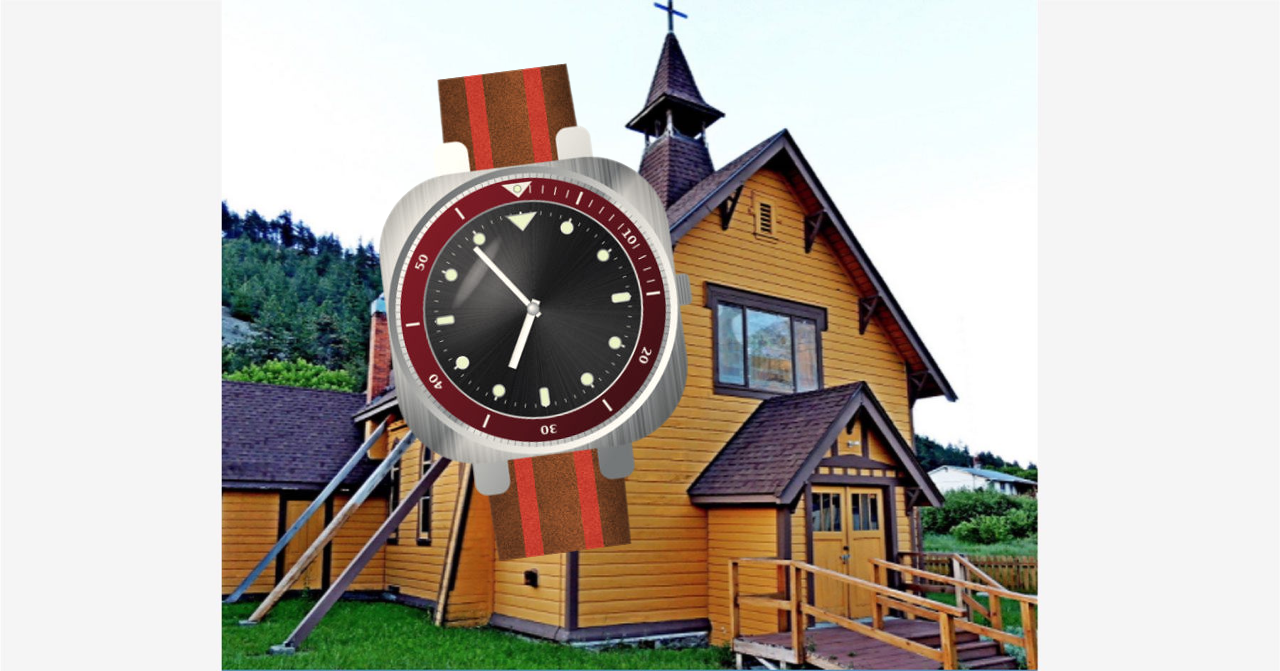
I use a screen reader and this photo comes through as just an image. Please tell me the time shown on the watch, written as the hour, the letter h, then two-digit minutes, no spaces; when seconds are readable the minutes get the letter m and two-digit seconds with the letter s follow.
6h54
